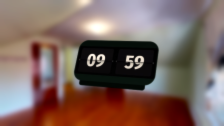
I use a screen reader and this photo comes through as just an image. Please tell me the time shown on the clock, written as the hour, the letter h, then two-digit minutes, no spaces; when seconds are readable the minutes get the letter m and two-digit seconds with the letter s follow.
9h59
